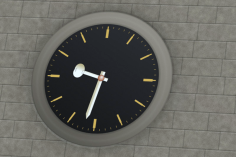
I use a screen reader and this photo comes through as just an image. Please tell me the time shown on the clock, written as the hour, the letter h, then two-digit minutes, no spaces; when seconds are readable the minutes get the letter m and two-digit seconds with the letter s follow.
9h32
